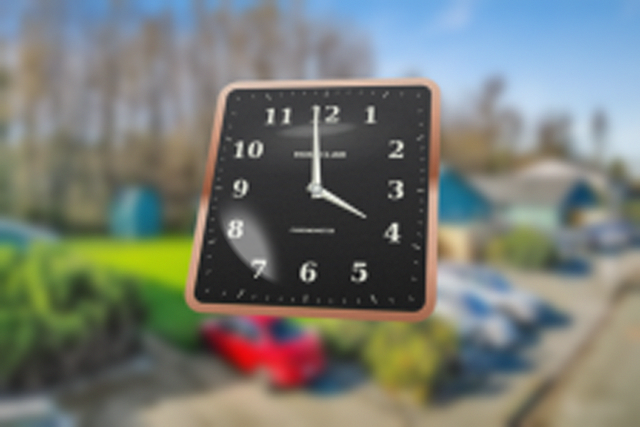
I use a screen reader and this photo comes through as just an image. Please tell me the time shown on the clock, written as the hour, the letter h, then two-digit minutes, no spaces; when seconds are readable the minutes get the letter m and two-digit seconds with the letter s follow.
3h59
